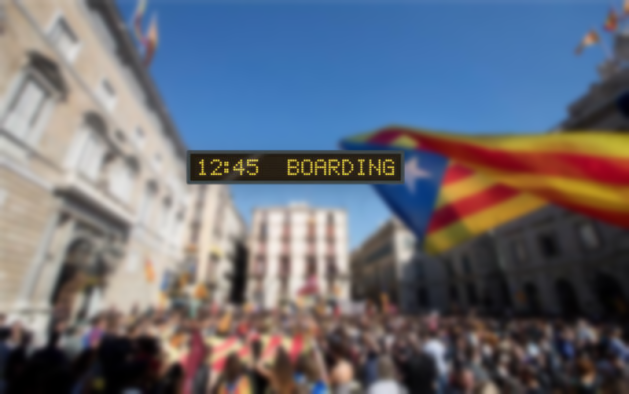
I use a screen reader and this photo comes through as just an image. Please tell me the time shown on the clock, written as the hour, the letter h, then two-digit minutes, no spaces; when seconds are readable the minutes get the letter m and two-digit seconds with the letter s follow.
12h45
